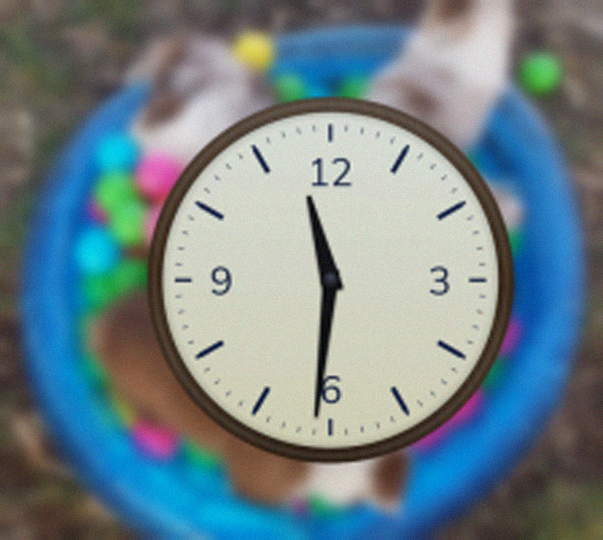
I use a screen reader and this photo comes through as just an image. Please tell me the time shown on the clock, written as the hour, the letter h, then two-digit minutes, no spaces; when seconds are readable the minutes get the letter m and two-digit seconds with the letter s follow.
11h31
